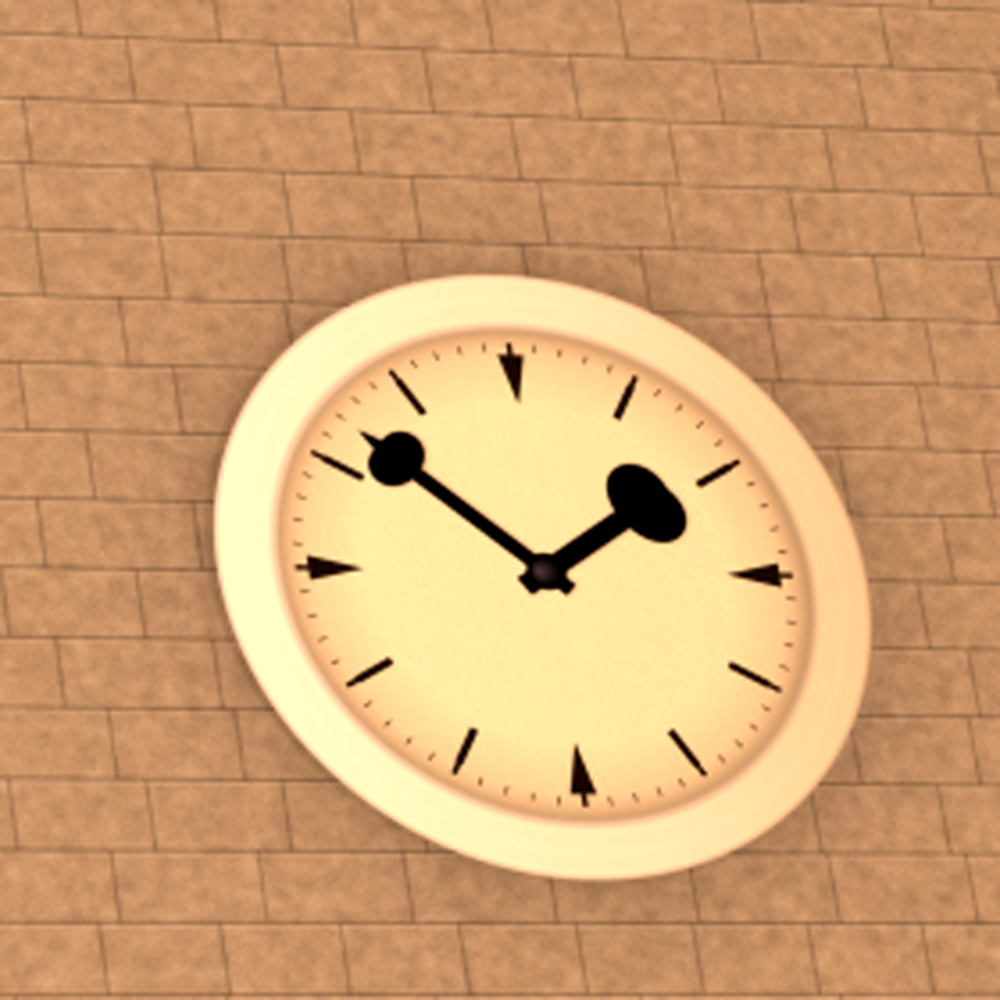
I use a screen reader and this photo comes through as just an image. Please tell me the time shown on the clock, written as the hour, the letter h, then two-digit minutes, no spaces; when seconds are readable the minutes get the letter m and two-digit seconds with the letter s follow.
1h52
